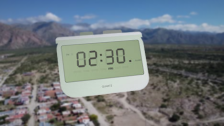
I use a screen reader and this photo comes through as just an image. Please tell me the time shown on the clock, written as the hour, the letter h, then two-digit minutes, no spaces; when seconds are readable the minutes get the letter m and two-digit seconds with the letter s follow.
2h30
